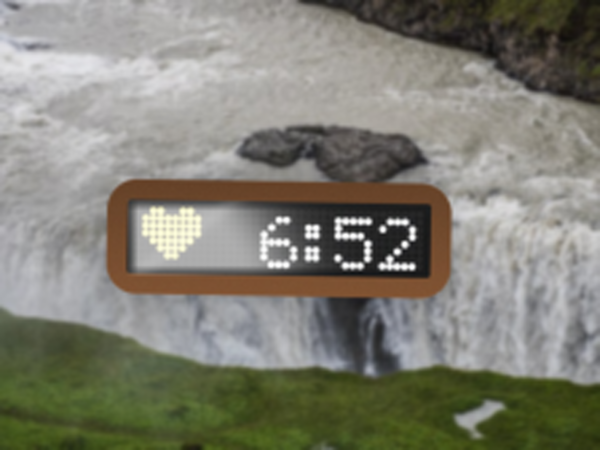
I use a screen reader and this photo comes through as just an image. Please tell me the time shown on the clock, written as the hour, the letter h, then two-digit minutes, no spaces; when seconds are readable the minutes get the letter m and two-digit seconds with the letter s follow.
6h52
